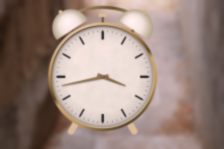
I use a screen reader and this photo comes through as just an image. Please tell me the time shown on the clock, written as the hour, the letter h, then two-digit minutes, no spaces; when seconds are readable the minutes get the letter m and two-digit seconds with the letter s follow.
3h43
